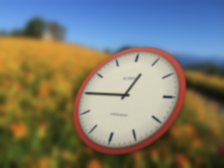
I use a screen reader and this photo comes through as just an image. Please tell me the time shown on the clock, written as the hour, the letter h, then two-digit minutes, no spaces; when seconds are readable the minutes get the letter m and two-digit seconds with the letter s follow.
12h45
